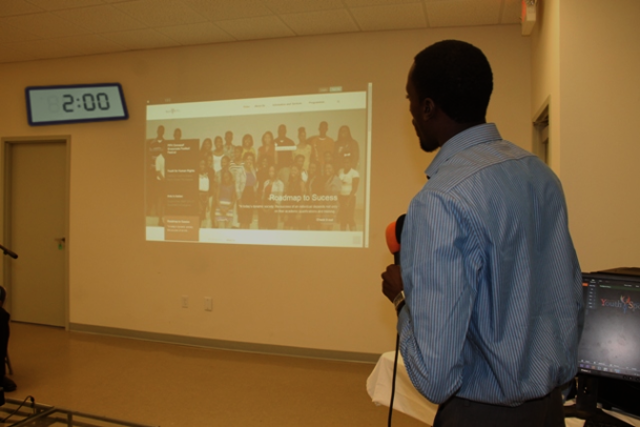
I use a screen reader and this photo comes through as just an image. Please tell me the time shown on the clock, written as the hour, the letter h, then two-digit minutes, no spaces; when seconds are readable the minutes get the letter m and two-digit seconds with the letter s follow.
2h00
